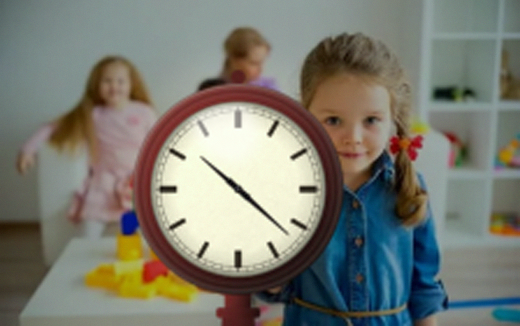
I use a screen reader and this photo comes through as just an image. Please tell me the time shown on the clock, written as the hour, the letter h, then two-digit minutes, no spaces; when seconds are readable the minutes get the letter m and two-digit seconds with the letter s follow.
10h22
